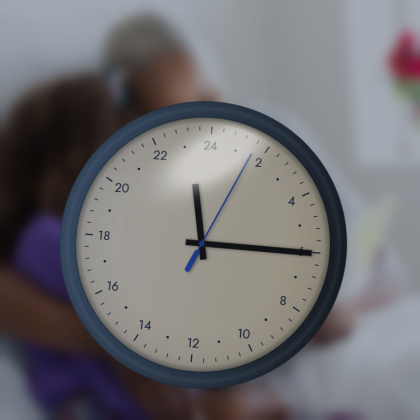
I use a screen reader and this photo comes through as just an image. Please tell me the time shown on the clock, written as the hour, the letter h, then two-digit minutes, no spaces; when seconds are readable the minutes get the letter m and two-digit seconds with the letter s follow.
23h15m04s
